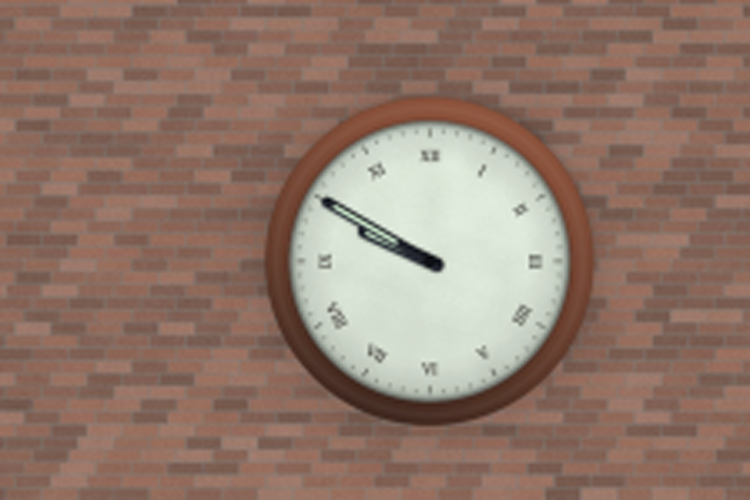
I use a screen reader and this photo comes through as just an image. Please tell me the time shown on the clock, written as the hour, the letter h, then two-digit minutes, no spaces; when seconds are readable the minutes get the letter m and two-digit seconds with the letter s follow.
9h50
